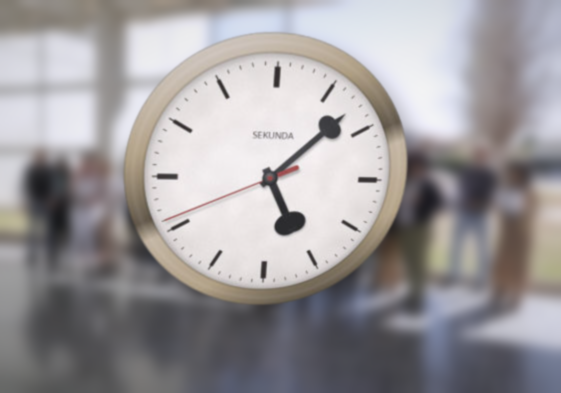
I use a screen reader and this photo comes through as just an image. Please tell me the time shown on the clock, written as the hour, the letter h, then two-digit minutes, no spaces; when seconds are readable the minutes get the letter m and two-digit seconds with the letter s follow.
5h07m41s
